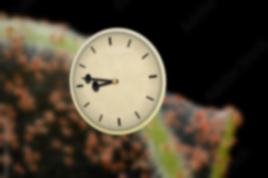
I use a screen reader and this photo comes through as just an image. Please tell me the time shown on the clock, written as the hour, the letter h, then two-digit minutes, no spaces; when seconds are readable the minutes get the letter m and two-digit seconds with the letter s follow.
8h47
